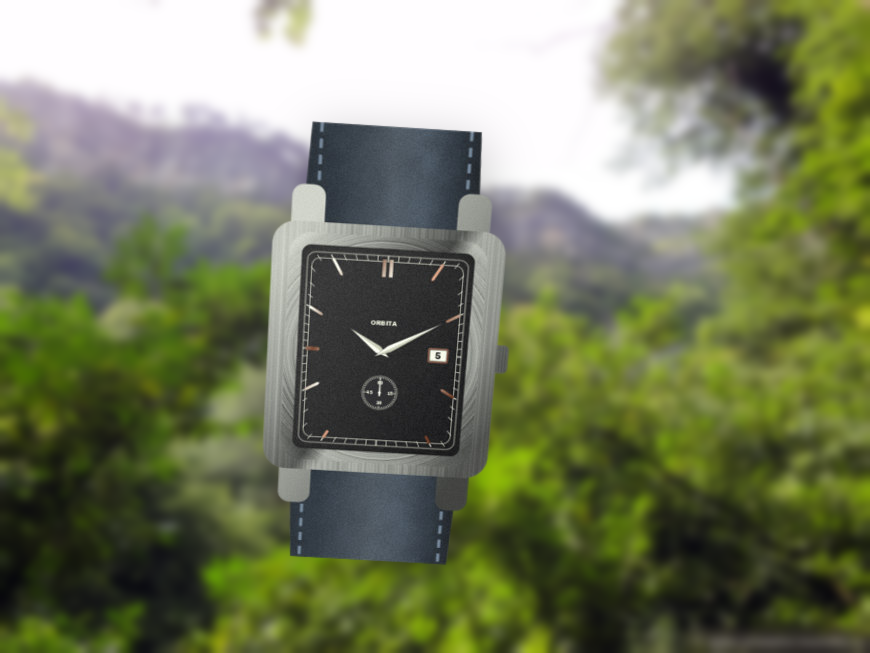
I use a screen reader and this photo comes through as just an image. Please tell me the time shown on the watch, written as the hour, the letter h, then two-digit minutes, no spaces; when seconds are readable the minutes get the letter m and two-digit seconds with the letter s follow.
10h10
